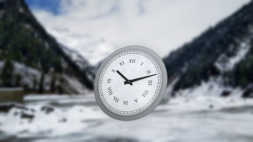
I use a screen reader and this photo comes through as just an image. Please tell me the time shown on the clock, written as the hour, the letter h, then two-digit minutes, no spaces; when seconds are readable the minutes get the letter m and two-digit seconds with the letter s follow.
10h12
